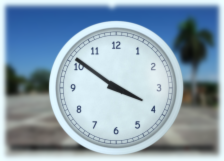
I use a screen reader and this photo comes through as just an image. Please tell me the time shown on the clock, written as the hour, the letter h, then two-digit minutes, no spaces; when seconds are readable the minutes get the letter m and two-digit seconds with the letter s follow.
3h51
